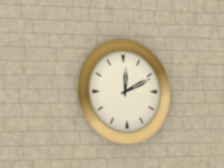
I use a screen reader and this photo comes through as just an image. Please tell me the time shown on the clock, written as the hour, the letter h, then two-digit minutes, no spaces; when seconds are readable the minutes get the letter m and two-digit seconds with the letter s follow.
12h11
